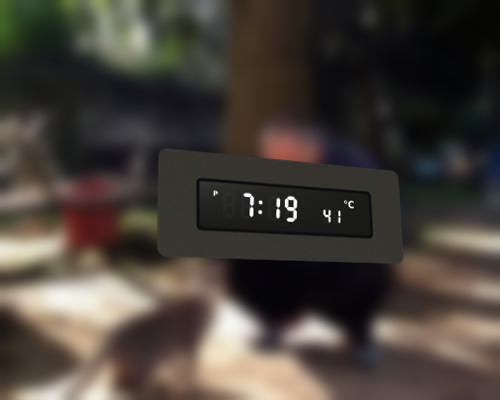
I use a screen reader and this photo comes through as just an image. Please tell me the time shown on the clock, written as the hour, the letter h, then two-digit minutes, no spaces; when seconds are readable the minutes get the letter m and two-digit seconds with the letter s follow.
7h19
